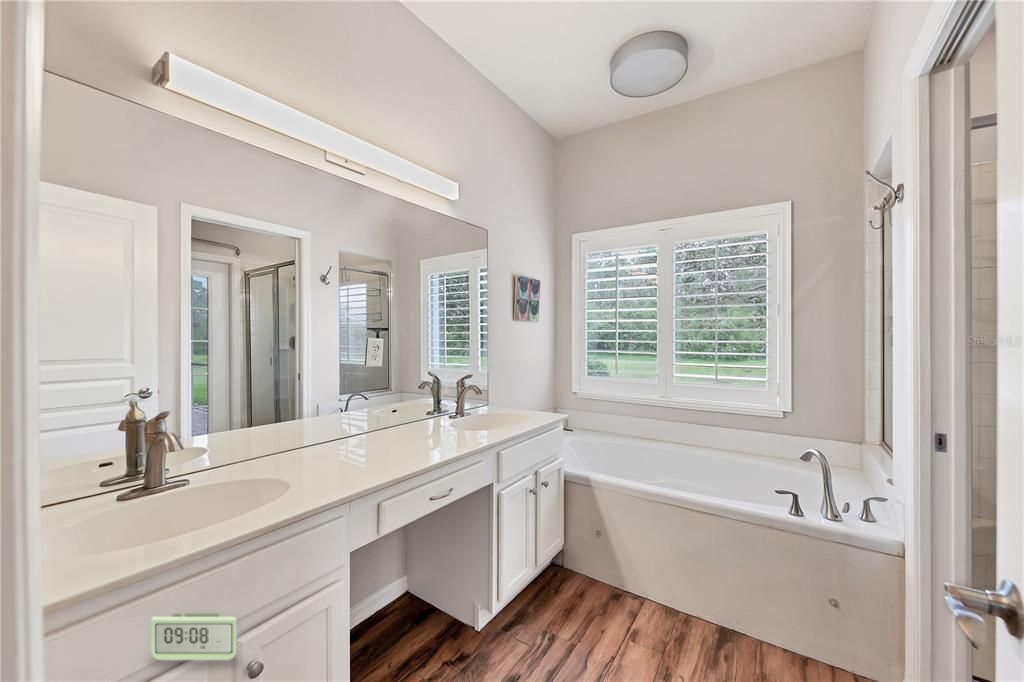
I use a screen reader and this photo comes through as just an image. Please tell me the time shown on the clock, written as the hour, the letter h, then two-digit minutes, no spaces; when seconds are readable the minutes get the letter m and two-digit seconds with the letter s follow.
9h08
